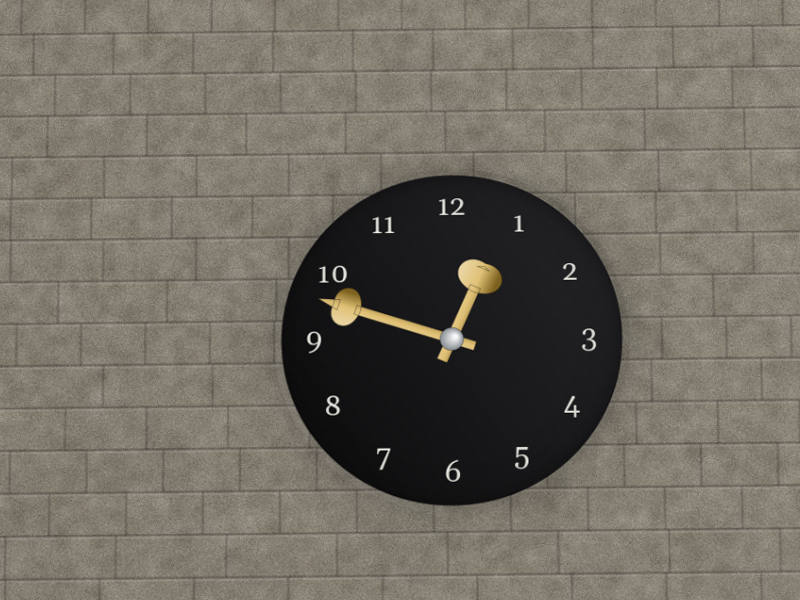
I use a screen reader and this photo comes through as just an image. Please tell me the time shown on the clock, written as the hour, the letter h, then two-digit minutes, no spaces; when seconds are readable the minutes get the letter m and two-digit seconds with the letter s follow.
12h48
